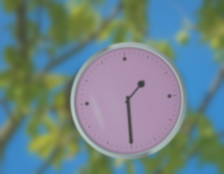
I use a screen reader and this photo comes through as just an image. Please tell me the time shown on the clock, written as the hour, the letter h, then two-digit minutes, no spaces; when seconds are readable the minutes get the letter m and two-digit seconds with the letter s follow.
1h30
